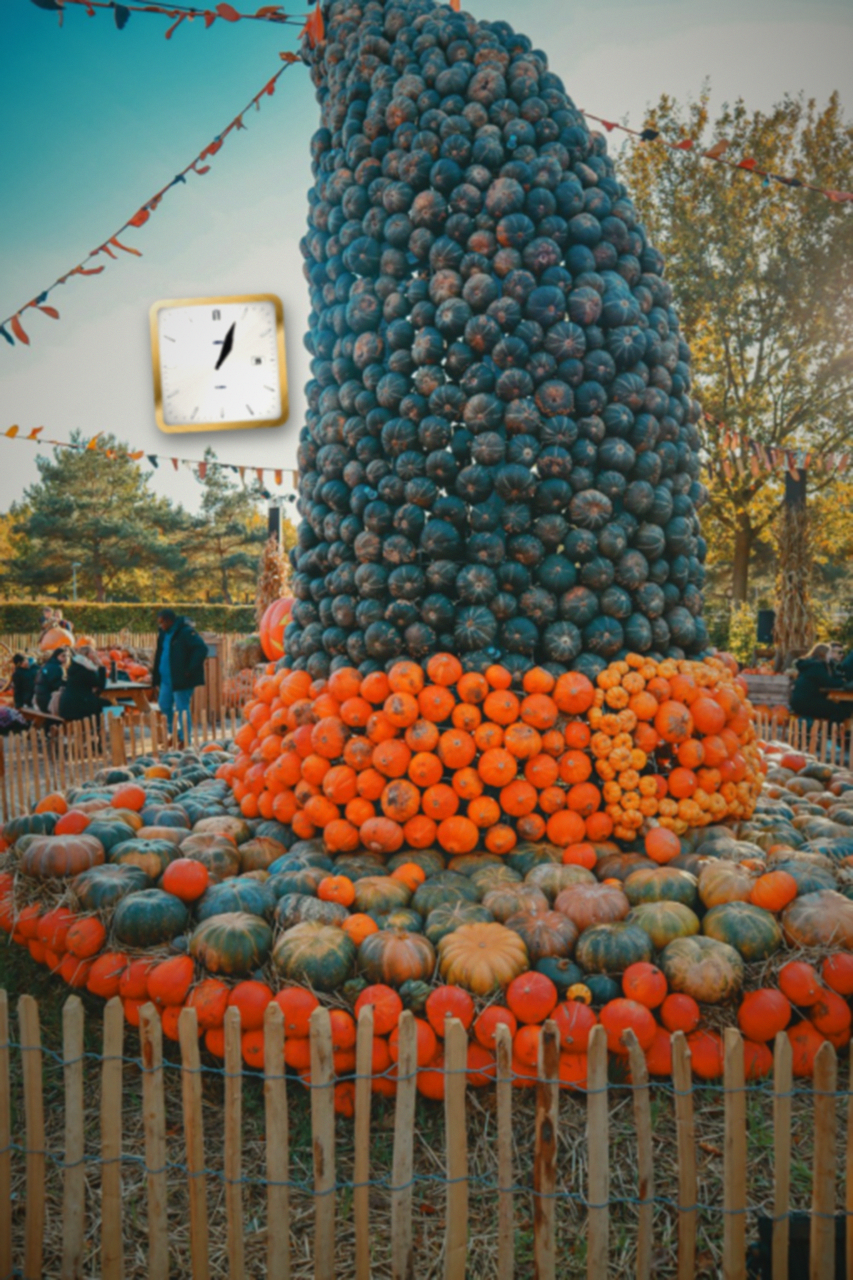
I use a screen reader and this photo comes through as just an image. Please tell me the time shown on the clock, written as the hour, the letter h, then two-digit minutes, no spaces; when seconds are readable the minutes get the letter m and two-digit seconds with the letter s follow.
1h04
